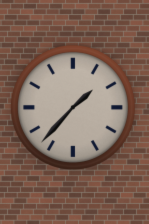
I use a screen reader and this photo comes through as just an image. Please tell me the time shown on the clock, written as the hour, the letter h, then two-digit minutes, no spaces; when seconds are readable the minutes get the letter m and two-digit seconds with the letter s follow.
1h37
